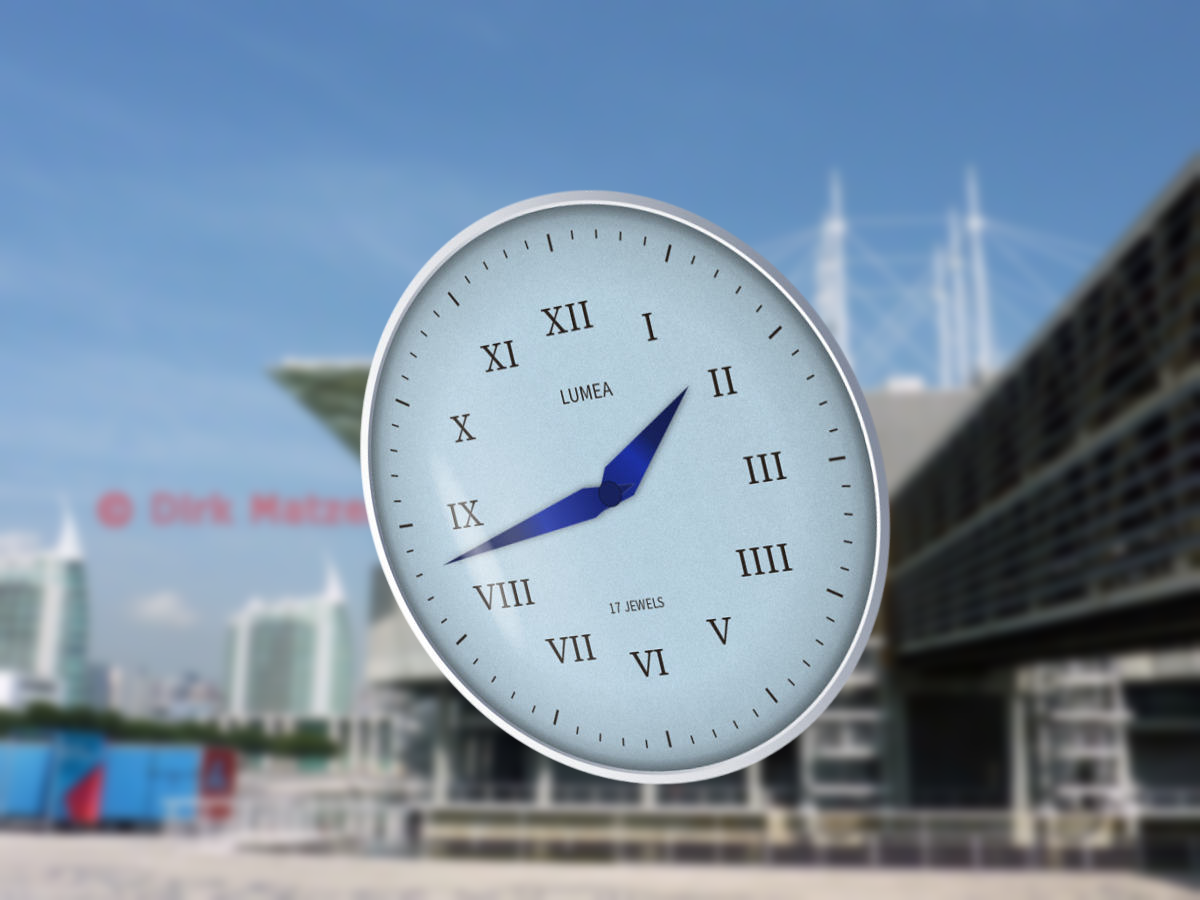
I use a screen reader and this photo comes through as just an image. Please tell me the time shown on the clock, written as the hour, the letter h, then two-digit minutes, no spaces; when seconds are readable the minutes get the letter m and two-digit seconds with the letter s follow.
1h43
